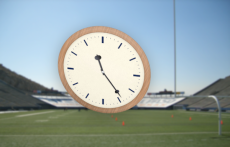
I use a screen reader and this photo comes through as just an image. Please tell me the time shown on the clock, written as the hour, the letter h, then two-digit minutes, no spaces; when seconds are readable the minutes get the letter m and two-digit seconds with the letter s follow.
11h24
